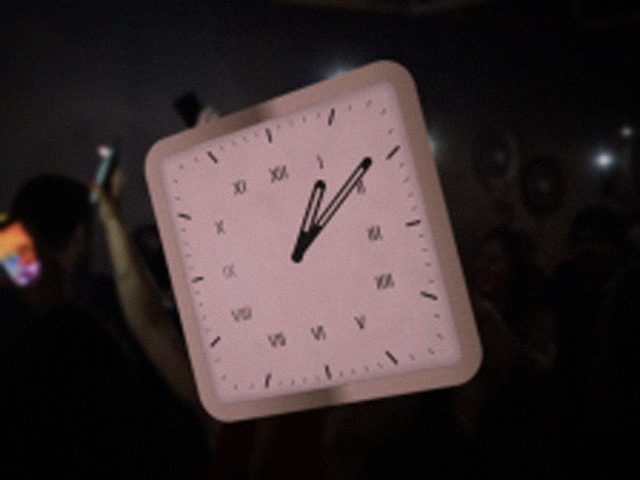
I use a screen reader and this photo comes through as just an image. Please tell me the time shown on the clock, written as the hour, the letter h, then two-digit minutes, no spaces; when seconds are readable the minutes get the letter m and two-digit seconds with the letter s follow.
1h09
